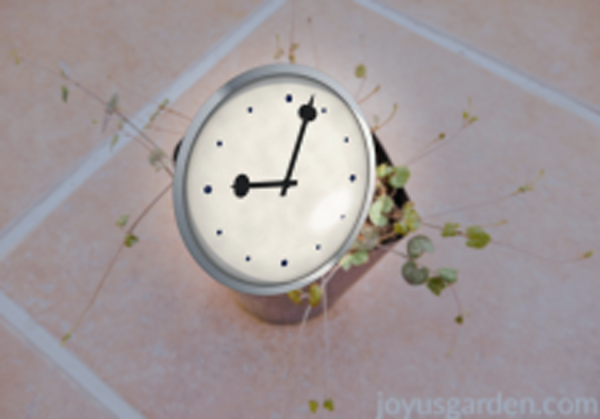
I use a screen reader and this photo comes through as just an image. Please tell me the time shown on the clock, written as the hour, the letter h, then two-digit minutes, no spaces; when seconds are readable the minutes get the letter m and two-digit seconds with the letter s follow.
9h03
